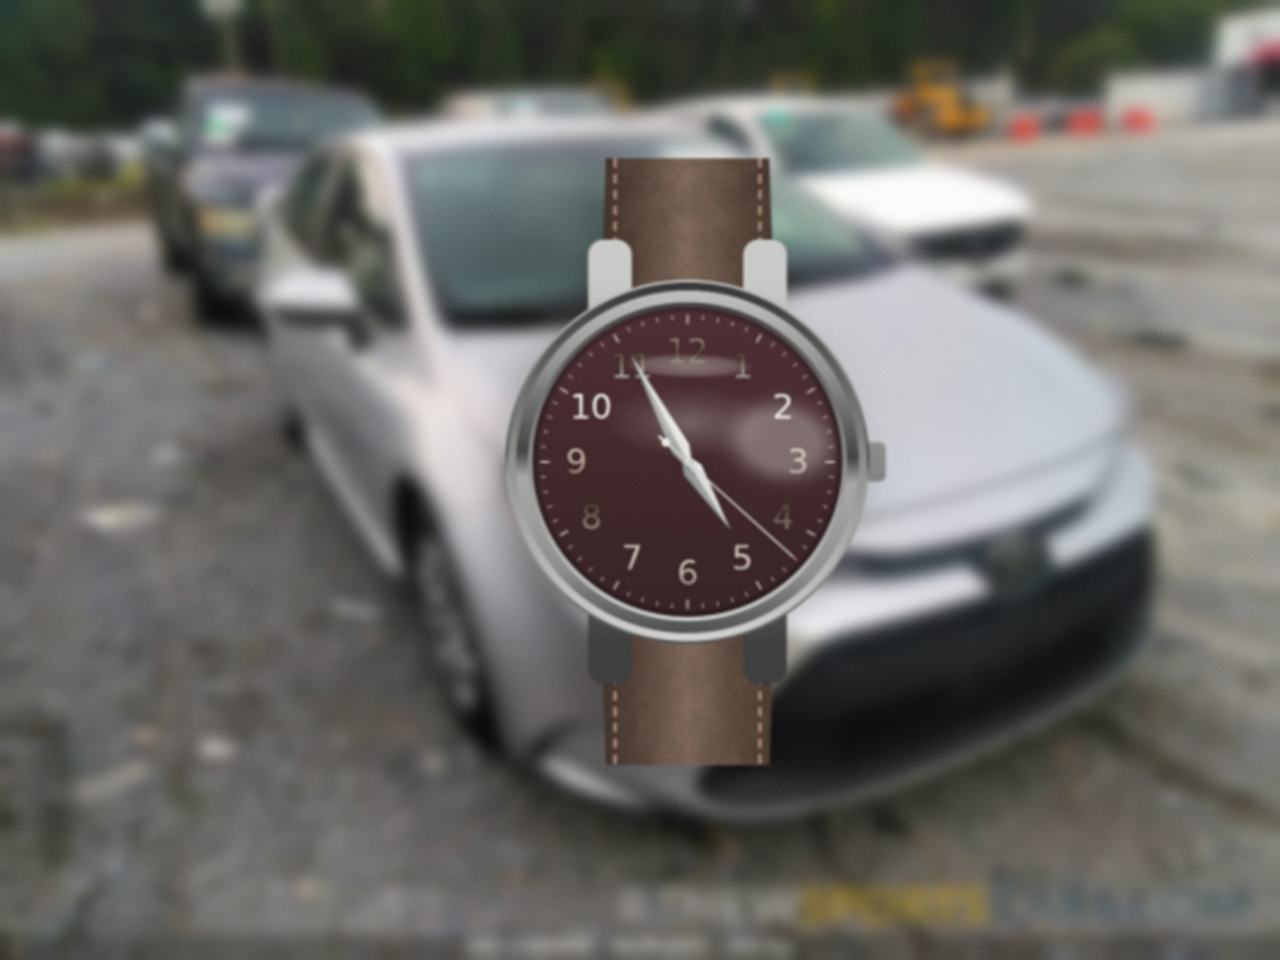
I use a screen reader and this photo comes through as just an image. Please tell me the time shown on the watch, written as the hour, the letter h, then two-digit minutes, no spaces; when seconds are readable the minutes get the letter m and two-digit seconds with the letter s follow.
4h55m22s
